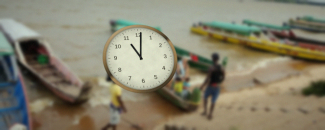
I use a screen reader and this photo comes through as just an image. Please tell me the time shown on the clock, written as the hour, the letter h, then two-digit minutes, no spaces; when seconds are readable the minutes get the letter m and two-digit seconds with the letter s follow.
11h01
